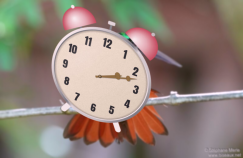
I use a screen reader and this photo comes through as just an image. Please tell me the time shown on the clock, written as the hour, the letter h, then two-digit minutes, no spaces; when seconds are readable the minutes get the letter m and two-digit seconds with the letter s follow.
2h12
